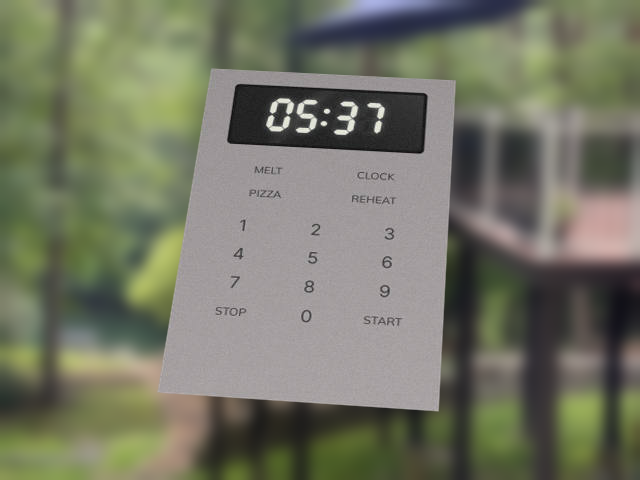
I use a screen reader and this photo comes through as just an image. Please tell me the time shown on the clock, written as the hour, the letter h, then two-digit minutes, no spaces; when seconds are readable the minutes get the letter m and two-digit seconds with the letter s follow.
5h37
